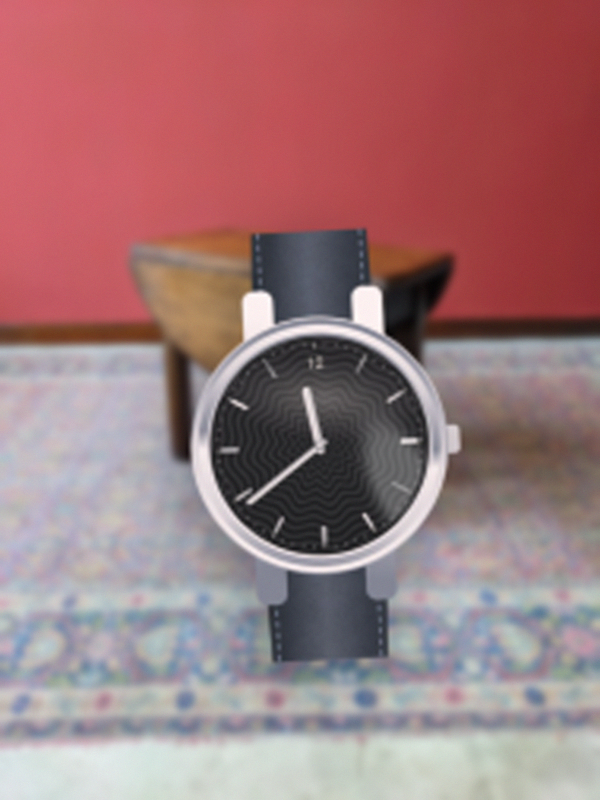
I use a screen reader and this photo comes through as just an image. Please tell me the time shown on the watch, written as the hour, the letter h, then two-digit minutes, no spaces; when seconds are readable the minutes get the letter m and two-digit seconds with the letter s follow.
11h39
